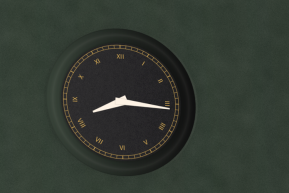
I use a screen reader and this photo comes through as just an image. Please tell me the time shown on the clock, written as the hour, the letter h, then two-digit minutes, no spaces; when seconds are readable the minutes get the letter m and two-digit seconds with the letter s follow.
8h16
